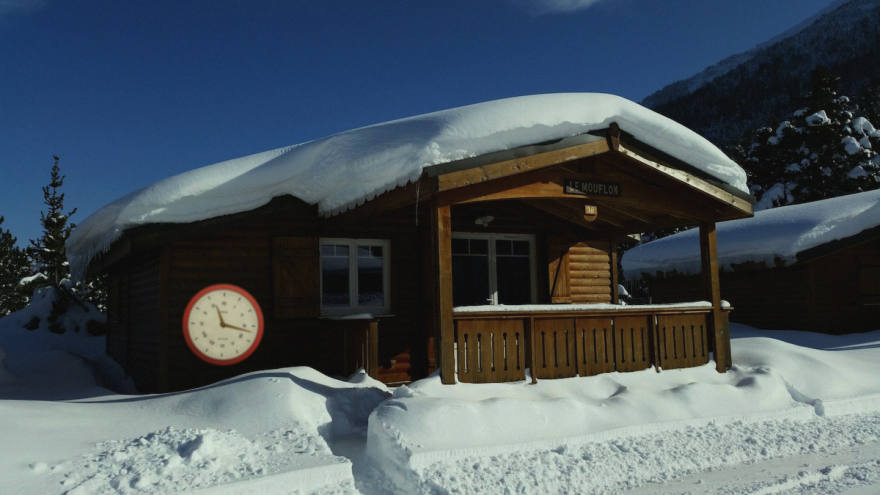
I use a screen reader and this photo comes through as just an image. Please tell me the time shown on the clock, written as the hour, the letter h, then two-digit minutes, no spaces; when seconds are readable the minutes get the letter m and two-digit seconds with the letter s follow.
11h17
